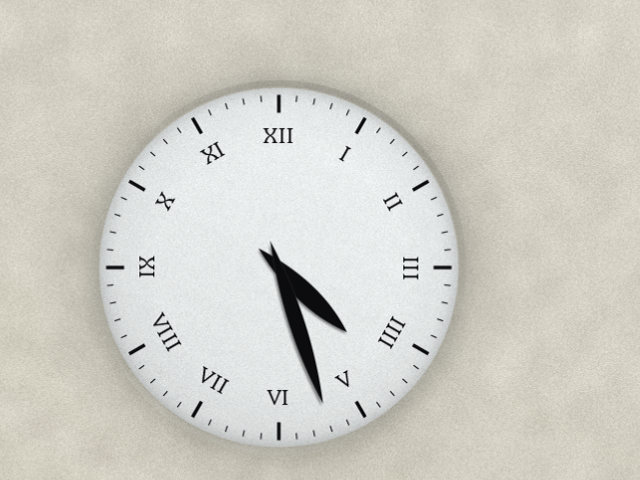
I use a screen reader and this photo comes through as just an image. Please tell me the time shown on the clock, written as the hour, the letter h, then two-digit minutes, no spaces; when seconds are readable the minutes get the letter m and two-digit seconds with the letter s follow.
4h27
